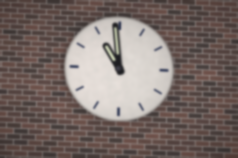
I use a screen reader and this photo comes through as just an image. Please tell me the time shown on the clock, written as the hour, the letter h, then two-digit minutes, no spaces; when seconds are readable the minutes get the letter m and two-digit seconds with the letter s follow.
10h59
